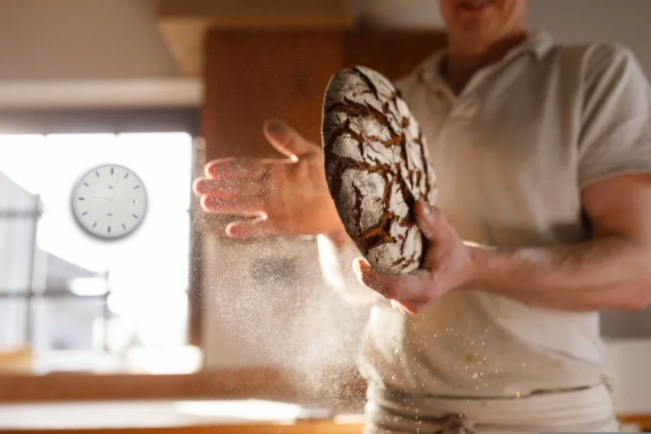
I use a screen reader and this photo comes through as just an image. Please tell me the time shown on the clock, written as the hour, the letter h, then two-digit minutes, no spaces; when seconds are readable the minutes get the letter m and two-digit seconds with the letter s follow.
9h02
